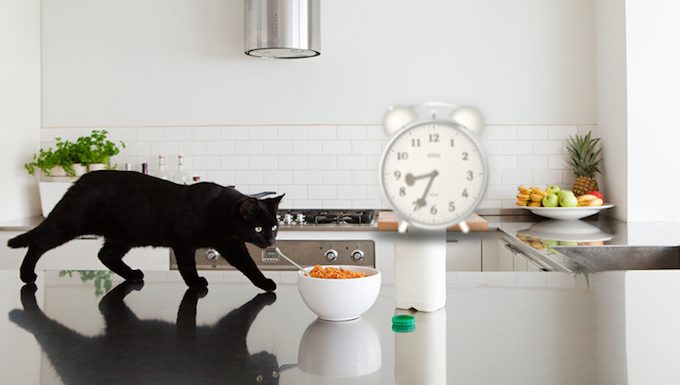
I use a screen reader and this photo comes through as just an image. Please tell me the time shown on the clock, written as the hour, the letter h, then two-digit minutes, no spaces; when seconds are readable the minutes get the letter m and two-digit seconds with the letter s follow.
8h34
